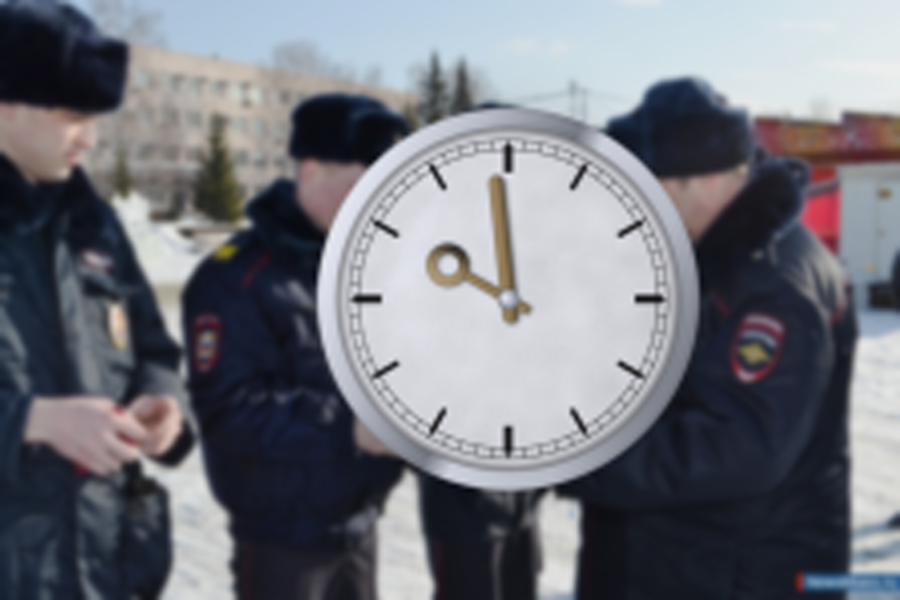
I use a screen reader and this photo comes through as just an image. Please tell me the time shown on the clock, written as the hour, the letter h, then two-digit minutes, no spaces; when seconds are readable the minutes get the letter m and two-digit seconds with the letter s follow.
9h59
